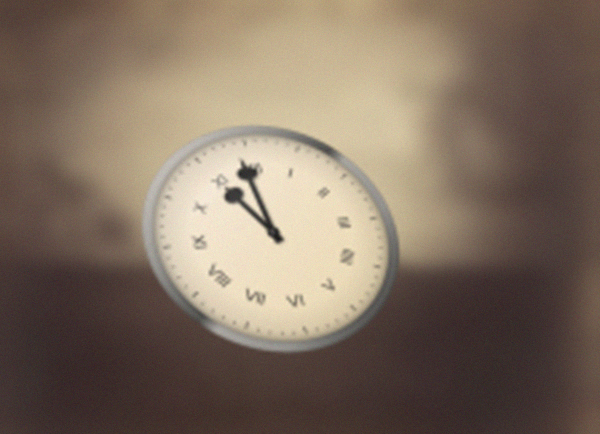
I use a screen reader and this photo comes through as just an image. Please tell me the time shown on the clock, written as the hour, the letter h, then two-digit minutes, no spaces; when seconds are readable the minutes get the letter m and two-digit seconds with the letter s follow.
10h59
